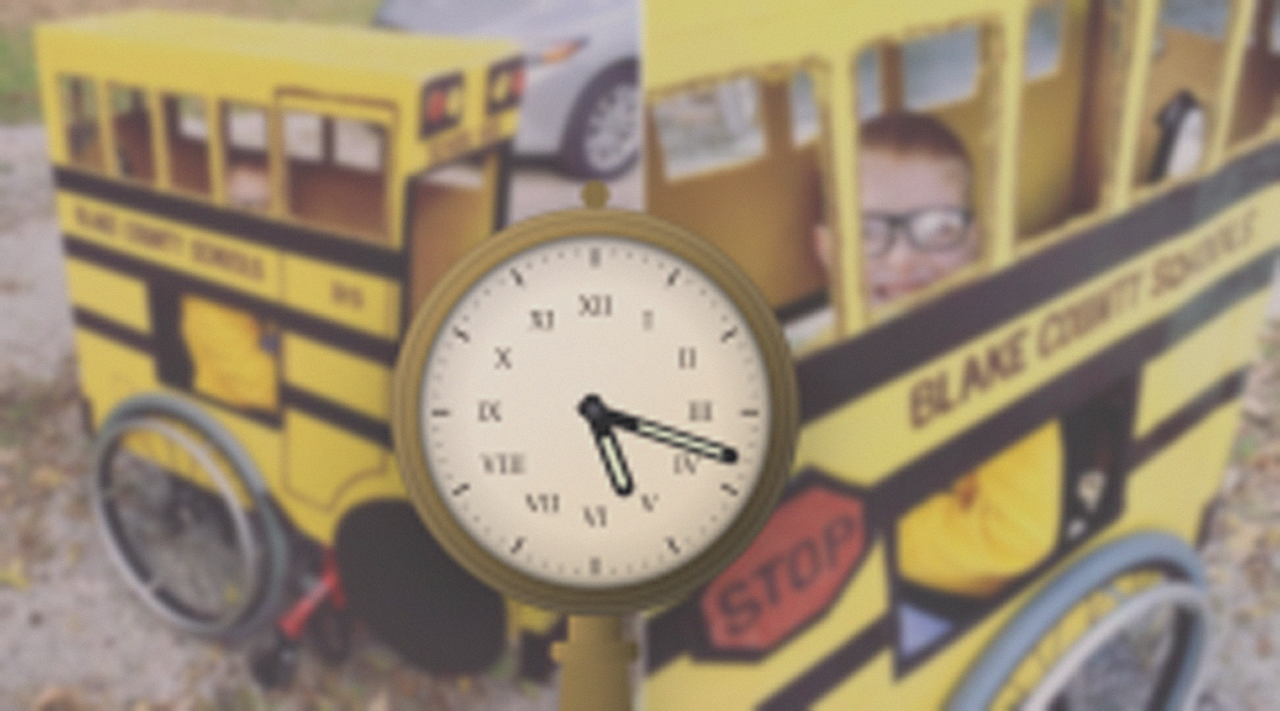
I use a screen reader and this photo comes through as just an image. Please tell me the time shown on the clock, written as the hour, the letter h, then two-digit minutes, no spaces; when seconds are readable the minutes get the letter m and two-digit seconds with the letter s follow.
5h18
